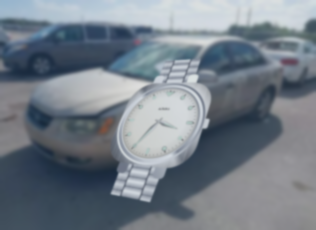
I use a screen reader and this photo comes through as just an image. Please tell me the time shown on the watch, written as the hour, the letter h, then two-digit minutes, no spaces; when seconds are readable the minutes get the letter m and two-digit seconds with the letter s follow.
3h35
